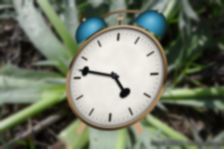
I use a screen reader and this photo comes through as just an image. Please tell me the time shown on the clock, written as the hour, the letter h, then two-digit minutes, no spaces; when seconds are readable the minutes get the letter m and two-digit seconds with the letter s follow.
4h47
